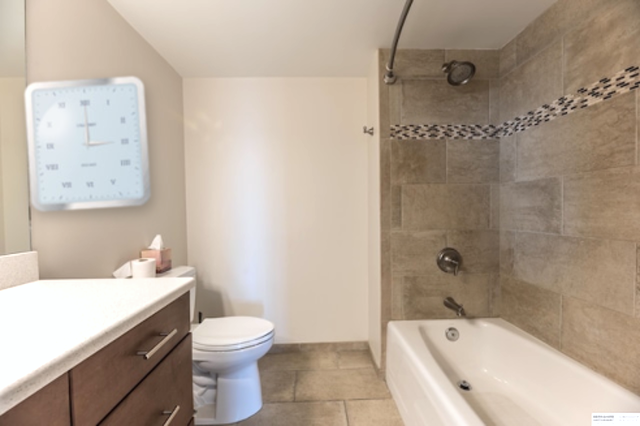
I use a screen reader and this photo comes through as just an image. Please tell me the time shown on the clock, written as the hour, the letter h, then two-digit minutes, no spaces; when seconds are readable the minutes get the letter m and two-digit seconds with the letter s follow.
3h00
